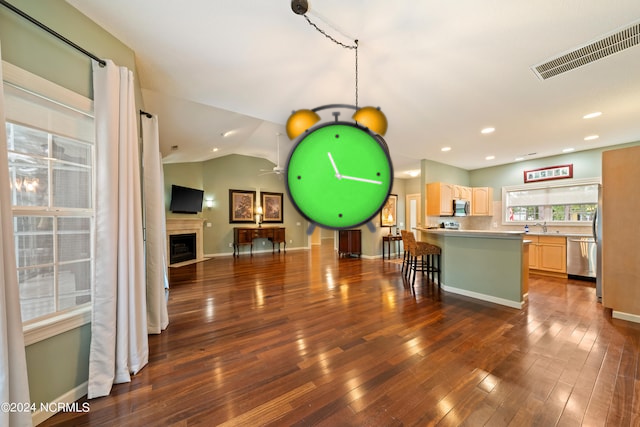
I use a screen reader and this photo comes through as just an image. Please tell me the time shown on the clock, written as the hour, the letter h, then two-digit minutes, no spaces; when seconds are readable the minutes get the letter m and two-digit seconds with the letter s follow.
11h17
